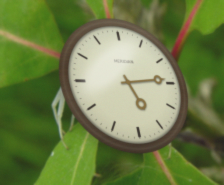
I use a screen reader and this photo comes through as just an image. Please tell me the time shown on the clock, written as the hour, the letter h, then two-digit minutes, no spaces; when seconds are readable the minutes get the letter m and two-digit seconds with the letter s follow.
5h14
